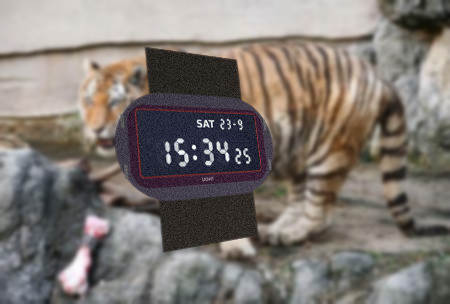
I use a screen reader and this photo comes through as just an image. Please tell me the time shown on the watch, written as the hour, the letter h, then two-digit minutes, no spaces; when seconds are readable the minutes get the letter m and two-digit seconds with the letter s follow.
15h34m25s
